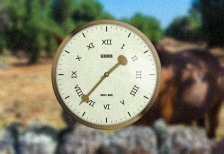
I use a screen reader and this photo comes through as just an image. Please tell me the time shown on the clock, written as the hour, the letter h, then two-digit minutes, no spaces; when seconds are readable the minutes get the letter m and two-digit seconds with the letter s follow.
1h37
